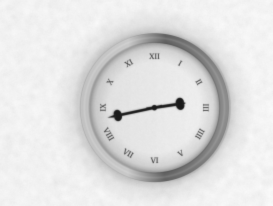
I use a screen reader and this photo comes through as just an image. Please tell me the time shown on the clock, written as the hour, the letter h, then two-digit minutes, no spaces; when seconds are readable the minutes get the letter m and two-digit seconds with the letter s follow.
2h43
